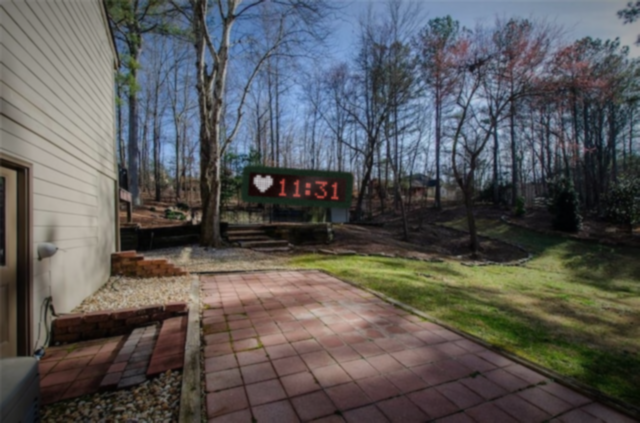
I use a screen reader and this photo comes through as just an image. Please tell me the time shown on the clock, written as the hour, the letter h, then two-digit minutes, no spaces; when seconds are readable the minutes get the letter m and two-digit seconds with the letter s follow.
11h31
